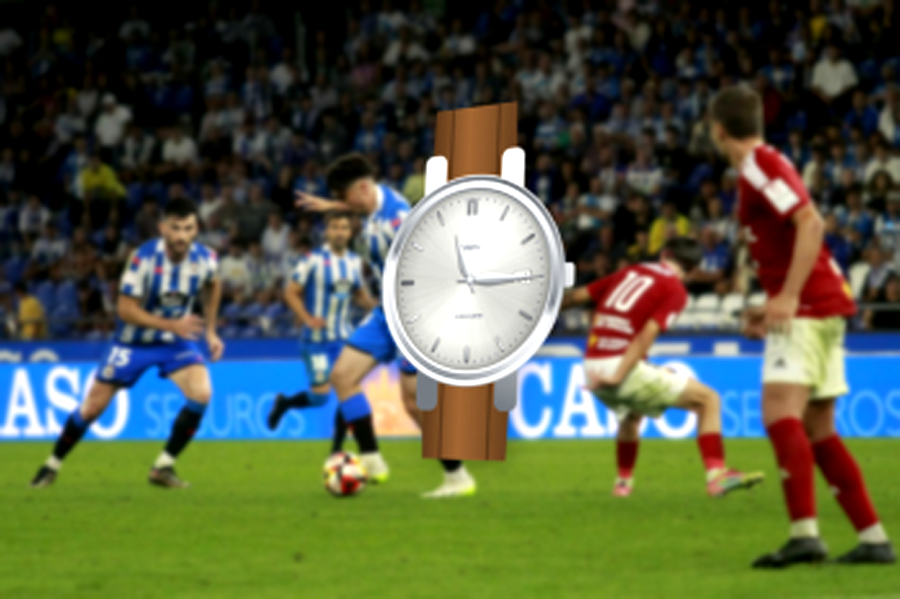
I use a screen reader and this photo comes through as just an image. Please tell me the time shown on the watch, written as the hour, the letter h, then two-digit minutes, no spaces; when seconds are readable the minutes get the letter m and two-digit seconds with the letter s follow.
11h15
